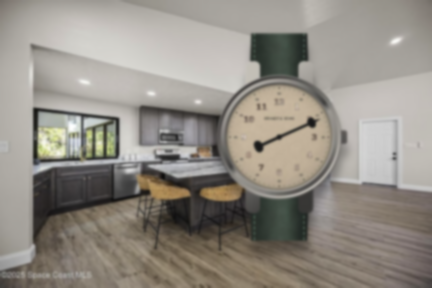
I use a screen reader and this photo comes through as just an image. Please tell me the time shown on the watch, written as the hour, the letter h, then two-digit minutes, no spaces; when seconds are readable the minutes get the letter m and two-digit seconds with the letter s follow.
8h11
